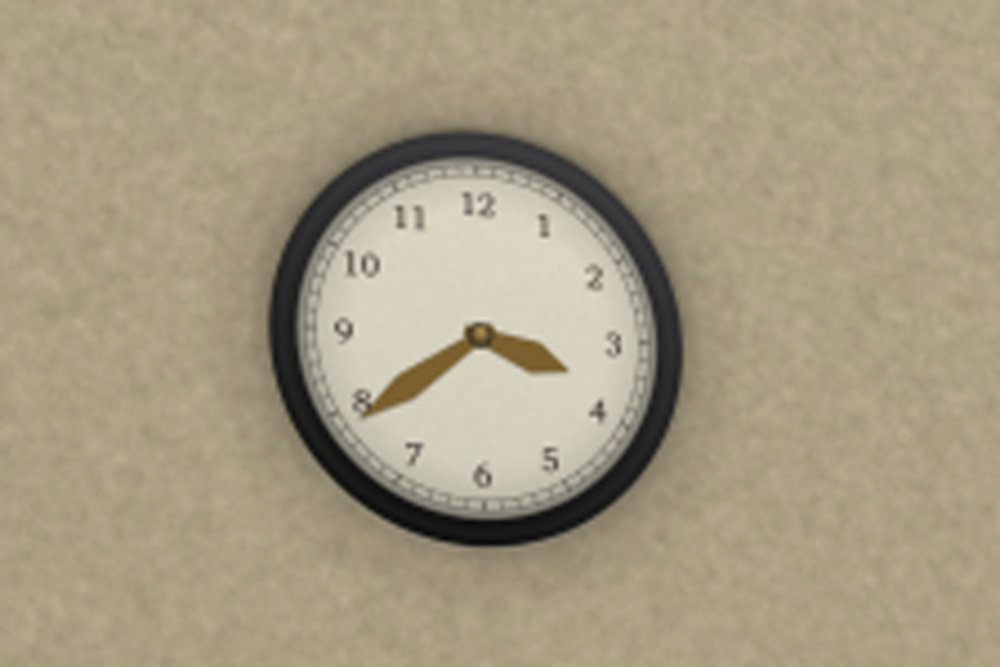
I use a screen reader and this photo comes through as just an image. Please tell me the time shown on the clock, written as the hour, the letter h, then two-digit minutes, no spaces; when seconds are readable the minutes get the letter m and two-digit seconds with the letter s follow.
3h39
